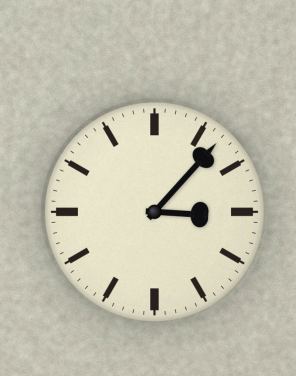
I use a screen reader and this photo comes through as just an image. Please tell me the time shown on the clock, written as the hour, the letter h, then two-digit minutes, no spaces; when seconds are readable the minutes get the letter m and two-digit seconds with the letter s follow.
3h07
